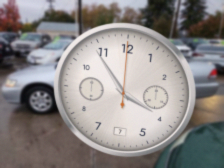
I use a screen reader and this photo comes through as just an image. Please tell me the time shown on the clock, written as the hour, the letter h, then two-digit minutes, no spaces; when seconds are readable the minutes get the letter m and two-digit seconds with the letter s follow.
3h54
